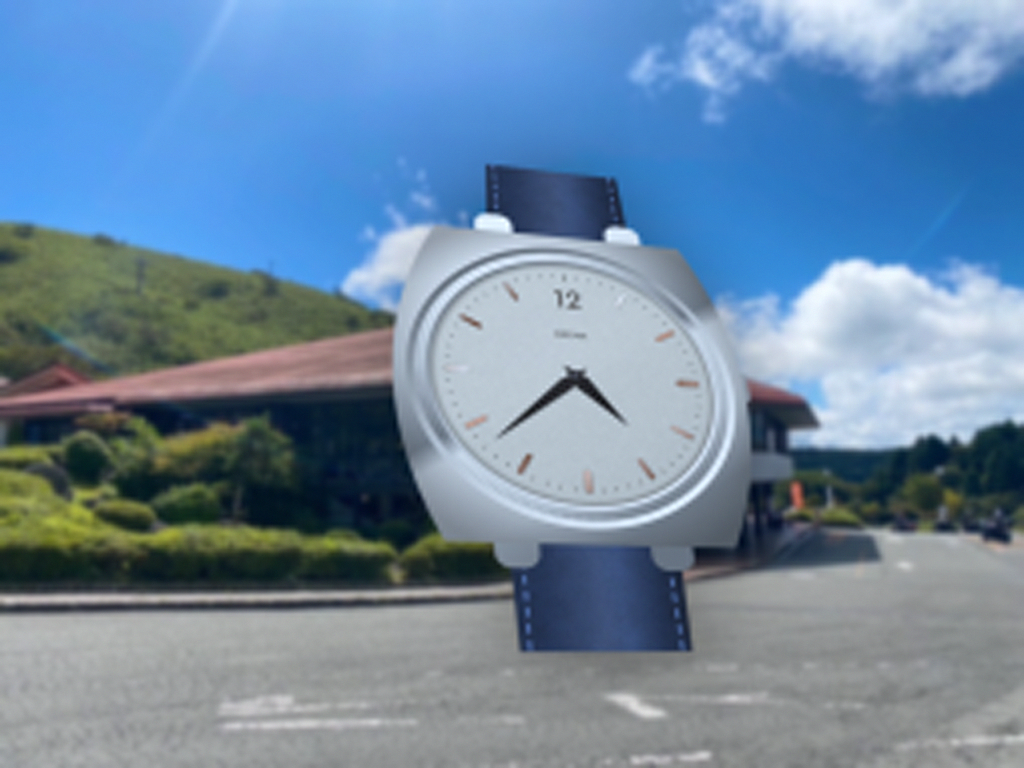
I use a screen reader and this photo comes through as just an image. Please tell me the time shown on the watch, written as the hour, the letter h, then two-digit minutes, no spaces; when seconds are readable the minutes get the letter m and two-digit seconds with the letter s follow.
4h38
